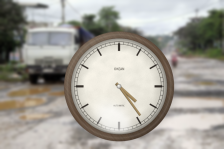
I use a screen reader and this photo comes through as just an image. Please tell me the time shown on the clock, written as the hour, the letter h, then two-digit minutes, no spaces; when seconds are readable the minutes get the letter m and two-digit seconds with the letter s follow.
4h24
